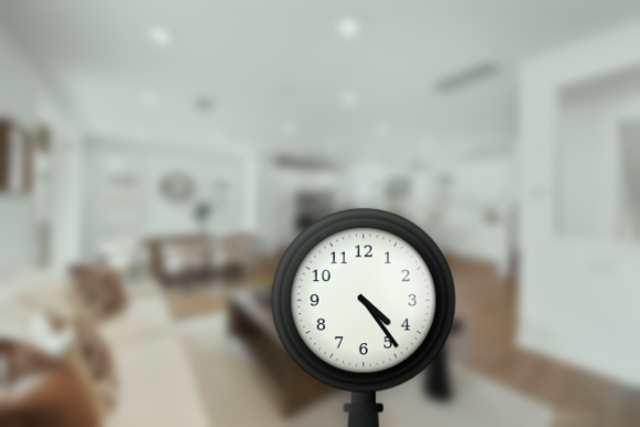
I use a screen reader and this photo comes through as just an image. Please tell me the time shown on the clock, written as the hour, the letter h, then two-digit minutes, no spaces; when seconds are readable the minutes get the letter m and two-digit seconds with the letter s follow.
4h24
